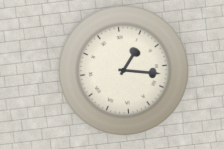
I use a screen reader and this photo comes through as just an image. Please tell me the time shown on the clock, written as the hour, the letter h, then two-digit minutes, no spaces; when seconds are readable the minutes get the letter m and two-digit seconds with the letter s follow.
1h17
